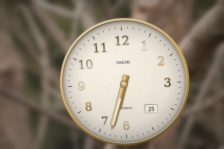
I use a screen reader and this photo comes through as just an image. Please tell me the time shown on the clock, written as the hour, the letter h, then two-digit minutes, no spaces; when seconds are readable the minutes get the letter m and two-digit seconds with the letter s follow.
6h33
